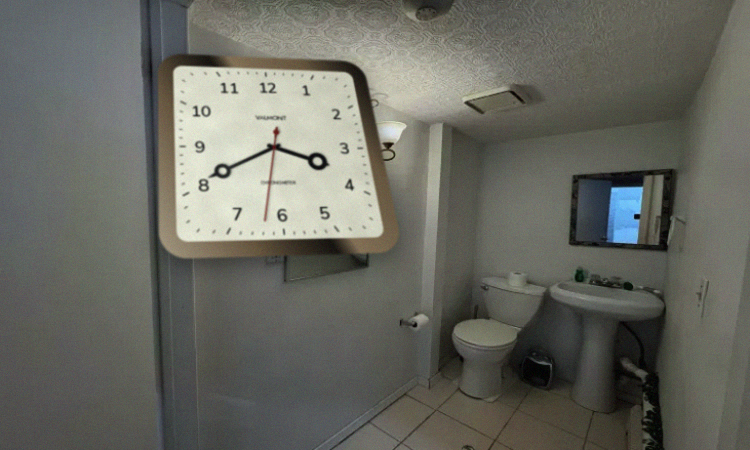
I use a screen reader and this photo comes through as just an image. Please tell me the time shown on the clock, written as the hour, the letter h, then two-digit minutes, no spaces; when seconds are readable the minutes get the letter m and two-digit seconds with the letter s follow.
3h40m32s
